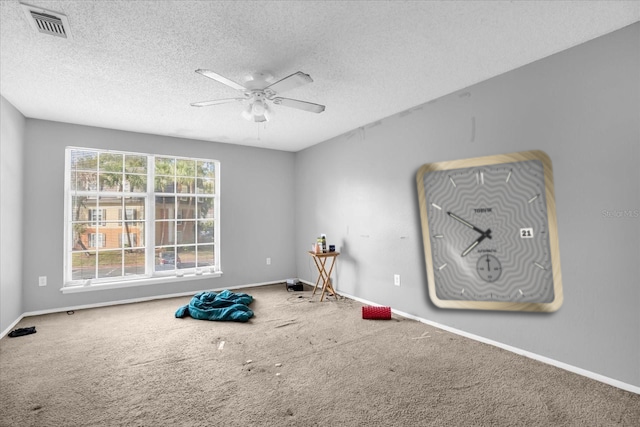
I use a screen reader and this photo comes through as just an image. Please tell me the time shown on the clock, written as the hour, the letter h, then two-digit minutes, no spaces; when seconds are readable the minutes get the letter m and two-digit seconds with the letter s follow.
7h50
